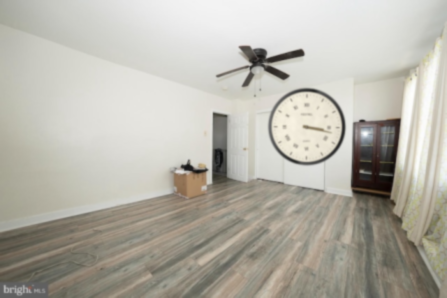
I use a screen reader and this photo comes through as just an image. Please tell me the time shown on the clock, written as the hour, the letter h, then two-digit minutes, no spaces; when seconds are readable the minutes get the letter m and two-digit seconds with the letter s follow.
3h17
